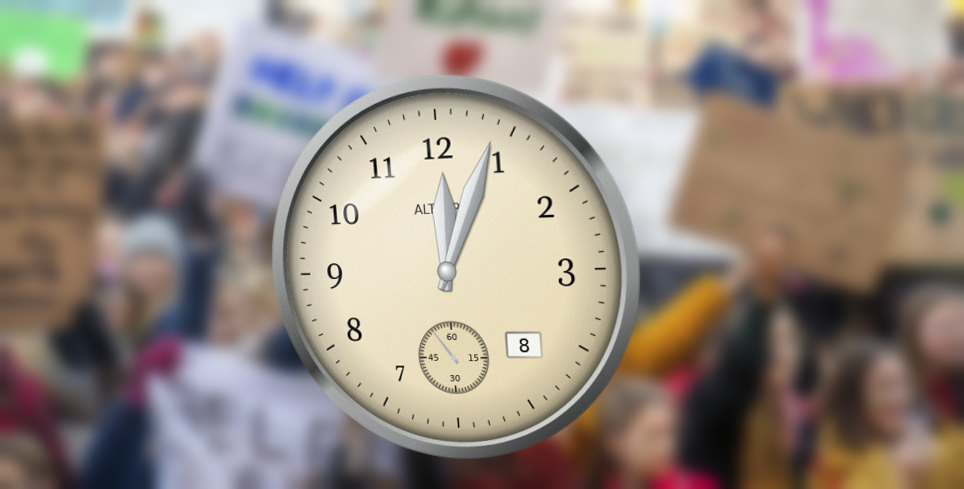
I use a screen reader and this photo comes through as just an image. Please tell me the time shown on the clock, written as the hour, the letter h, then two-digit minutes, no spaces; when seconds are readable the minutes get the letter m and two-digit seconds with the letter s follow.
12h03m54s
